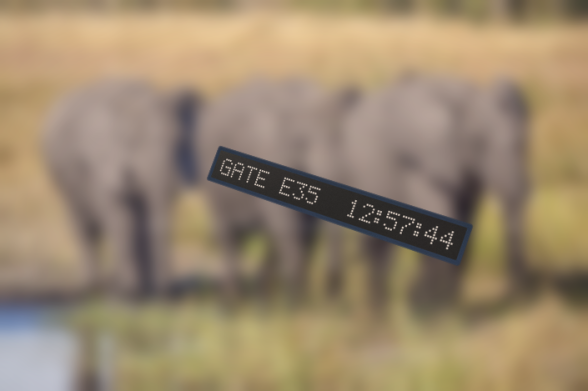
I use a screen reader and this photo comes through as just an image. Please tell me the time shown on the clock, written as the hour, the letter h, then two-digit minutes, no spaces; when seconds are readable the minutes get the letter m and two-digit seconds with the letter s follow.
12h57m44s
